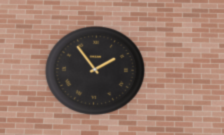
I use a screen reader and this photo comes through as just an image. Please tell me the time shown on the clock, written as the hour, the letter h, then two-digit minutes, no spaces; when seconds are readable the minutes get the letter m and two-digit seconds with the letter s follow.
1h54
